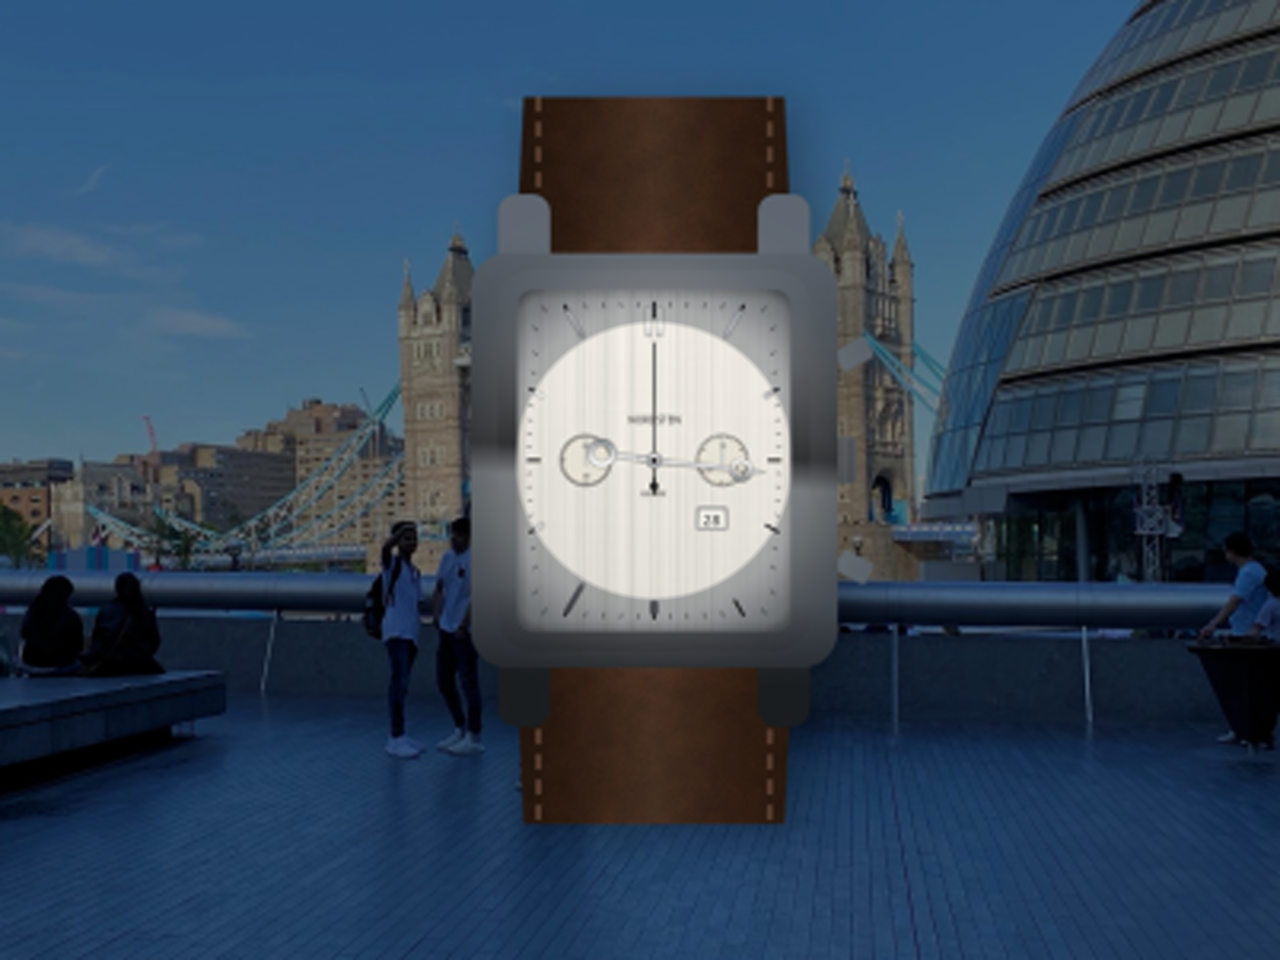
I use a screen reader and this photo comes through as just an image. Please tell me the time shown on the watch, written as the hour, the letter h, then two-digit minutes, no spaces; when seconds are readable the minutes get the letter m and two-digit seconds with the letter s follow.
9h16
